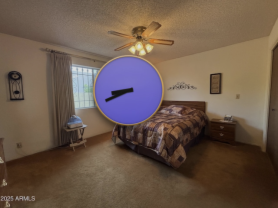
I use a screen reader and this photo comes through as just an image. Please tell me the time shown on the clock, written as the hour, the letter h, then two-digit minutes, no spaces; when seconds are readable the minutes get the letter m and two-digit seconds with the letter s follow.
8h41
